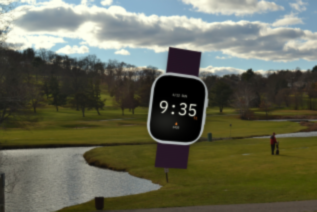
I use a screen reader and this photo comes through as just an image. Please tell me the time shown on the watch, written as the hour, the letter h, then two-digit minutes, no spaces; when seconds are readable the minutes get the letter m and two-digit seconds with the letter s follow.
9h35
